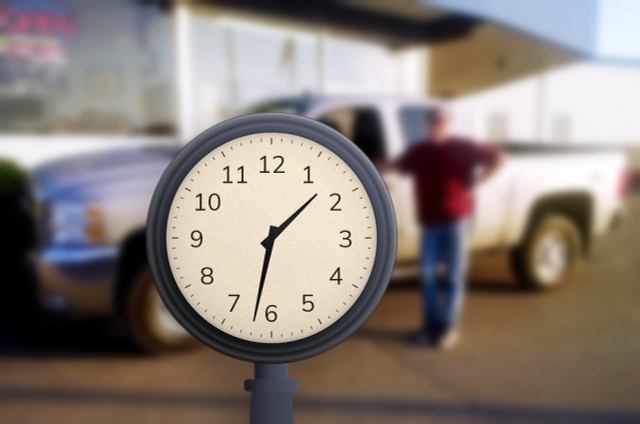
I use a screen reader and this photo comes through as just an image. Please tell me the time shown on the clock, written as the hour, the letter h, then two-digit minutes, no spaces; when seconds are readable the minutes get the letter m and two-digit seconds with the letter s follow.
1h32
